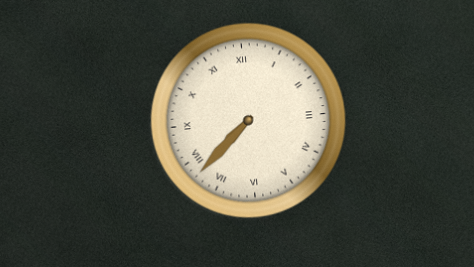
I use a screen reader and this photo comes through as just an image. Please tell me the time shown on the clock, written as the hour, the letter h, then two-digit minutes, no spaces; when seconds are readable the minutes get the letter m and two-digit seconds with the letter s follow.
7h38
